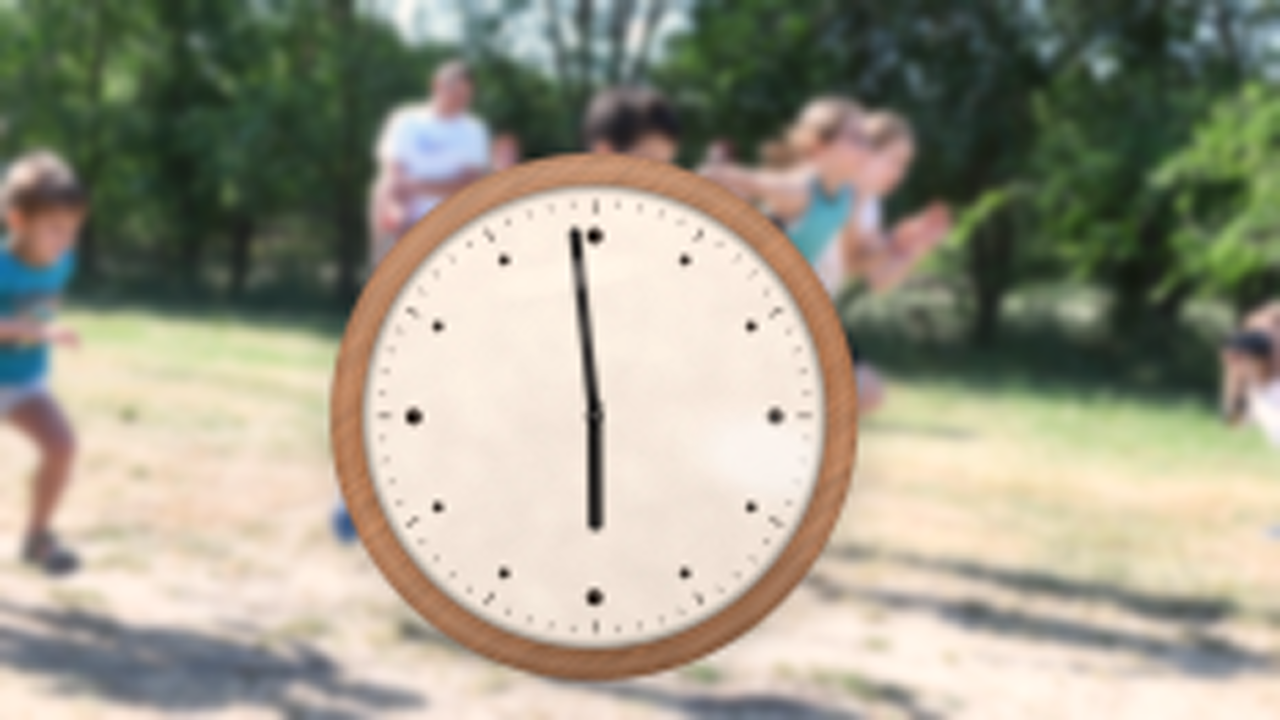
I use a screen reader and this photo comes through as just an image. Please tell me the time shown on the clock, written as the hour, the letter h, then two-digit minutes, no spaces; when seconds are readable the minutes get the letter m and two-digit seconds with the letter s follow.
5h59
